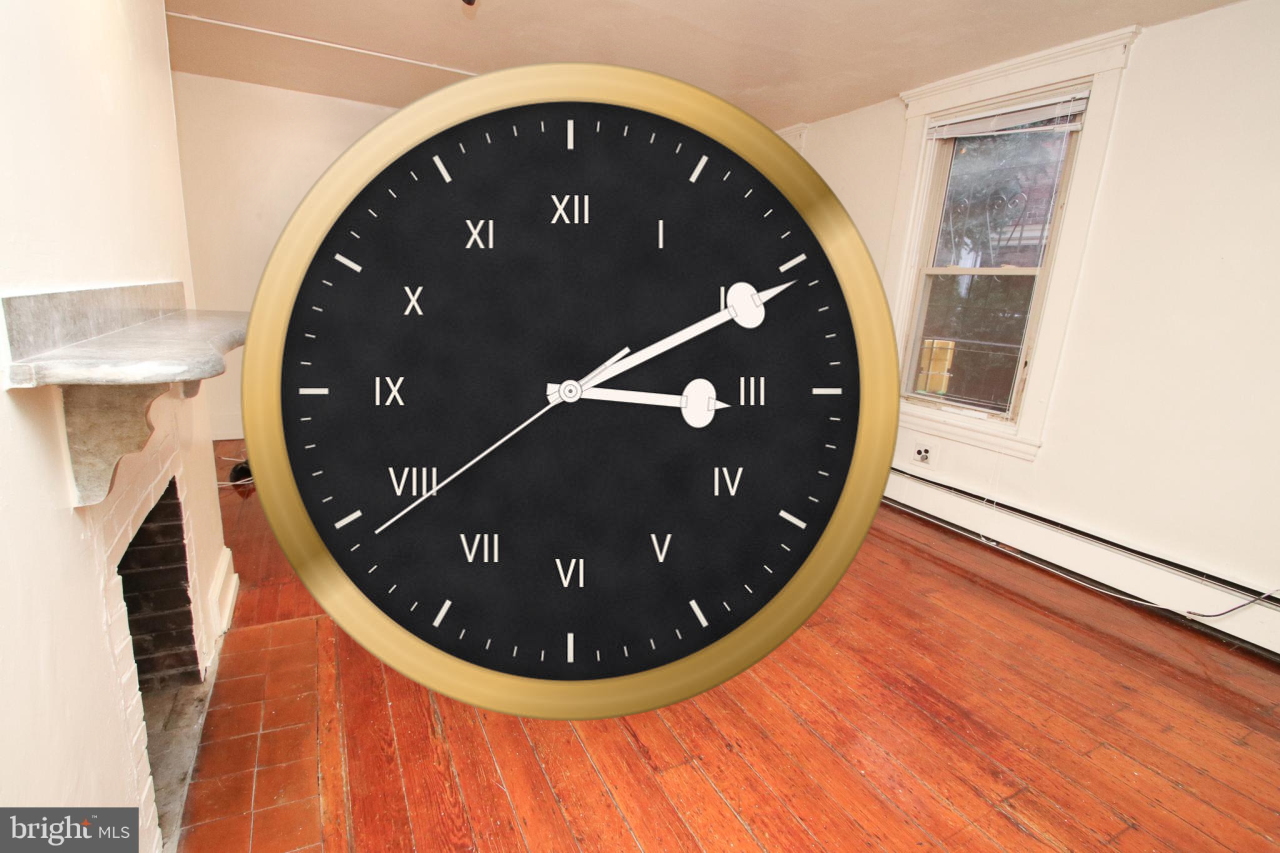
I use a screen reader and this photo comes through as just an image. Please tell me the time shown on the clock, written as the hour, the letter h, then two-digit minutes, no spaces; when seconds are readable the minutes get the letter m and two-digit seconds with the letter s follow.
3h10m39s
